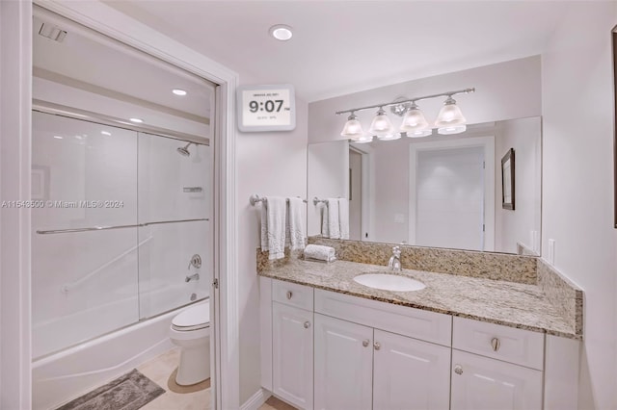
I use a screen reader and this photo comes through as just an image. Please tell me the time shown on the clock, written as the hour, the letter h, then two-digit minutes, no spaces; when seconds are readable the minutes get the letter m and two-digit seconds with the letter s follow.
9h07
